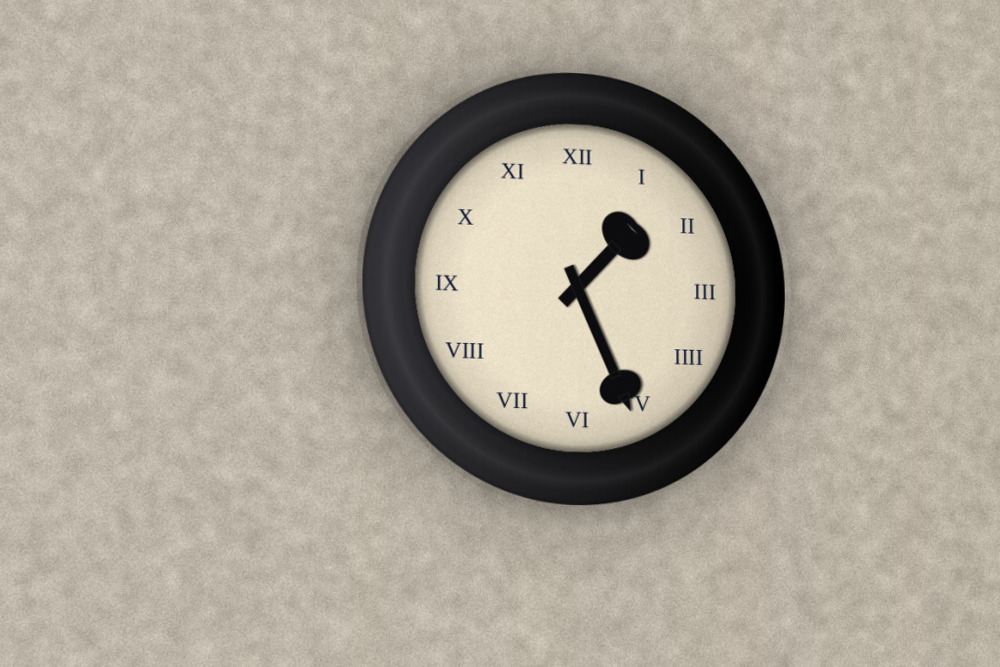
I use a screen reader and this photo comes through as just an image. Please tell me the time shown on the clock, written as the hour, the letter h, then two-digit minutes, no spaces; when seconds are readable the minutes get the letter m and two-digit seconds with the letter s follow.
1h26
